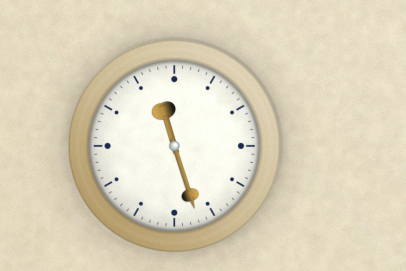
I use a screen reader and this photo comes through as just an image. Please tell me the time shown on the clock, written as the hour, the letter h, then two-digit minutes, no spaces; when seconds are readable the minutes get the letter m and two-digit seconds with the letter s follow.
11h27
